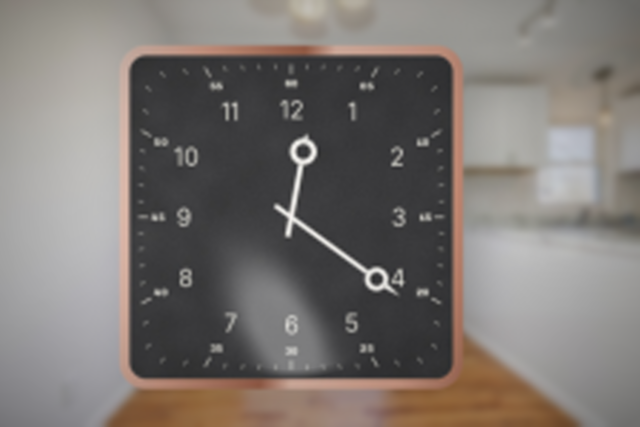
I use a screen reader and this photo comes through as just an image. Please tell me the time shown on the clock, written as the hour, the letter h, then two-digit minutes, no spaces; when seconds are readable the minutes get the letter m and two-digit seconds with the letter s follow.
12h21
